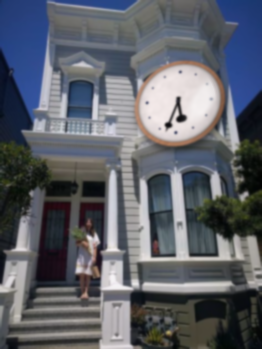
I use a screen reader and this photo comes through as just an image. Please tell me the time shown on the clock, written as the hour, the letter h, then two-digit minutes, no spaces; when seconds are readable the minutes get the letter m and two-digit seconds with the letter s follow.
5h33
